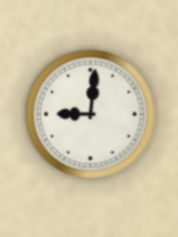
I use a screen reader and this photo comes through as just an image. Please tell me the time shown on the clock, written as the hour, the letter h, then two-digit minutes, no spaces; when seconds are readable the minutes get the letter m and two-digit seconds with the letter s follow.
9h01
